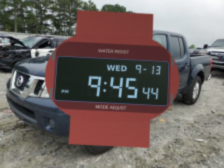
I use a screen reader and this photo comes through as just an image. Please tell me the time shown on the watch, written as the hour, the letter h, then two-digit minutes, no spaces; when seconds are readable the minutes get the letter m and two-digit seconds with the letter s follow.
9h45m44s
